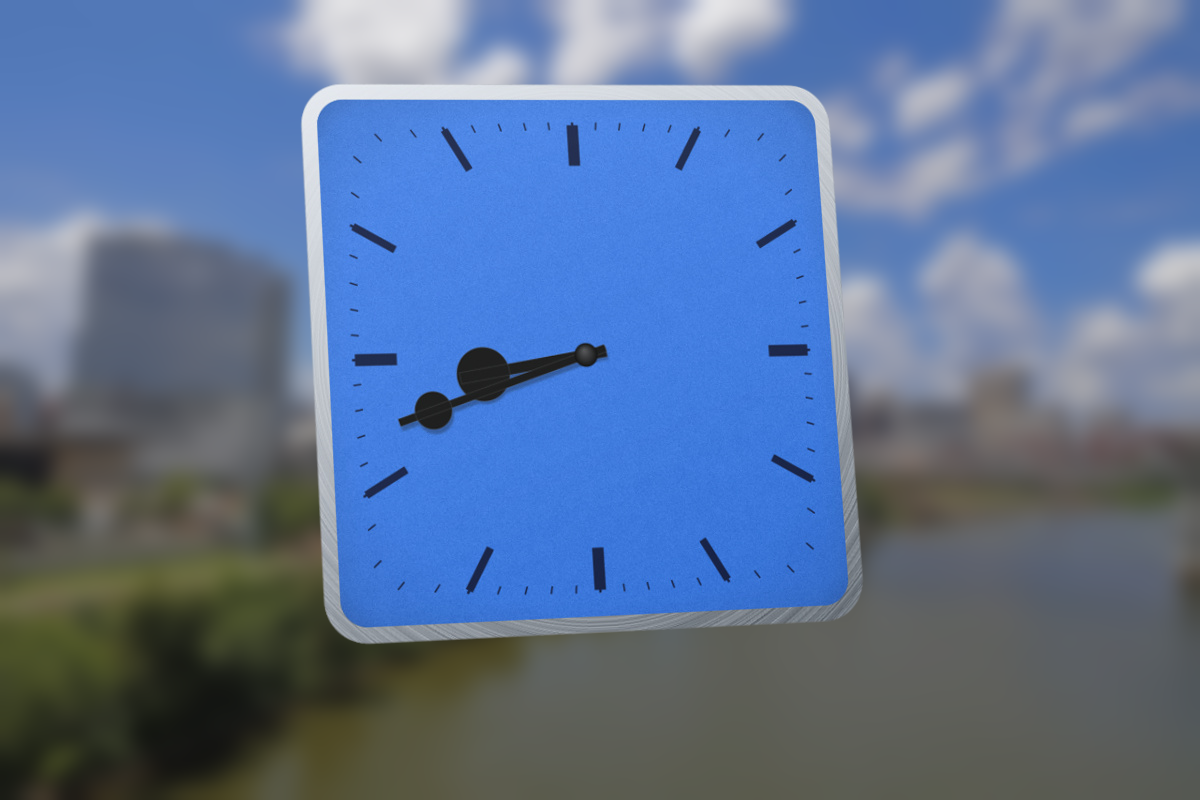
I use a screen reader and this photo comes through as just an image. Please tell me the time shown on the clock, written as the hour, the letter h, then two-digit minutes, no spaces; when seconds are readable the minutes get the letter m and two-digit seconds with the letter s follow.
8h42
